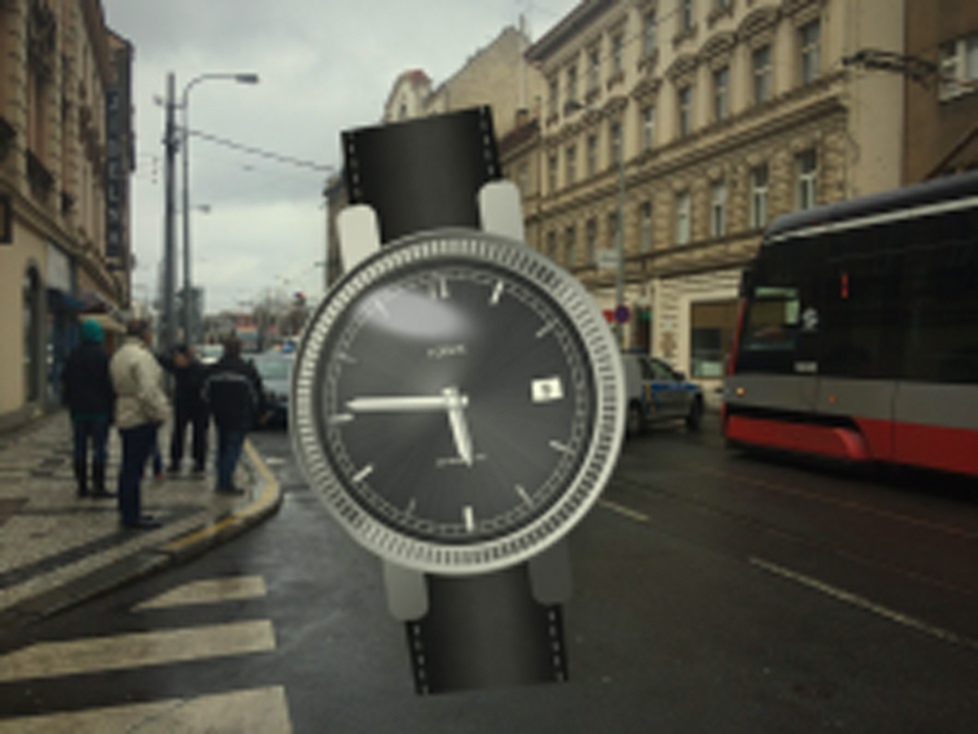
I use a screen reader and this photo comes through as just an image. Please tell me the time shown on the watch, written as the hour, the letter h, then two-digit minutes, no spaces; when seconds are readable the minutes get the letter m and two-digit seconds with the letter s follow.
5h46
